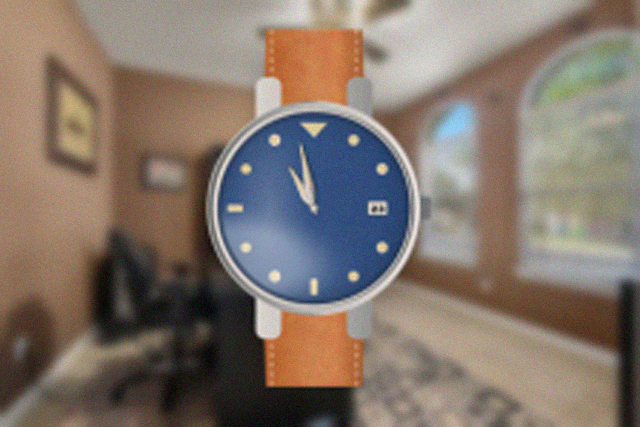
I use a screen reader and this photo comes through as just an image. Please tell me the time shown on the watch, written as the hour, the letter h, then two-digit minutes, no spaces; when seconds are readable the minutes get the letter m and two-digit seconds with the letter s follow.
10h58
